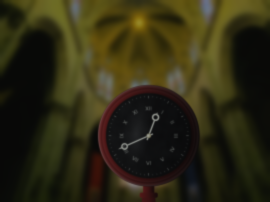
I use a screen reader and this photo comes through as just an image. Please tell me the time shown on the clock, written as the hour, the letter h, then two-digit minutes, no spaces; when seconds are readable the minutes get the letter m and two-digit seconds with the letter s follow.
12h41
